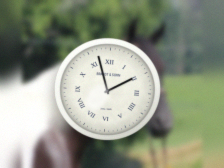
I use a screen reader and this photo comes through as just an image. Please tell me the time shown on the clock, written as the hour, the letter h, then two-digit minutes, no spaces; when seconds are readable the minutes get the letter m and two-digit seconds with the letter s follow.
1h57
